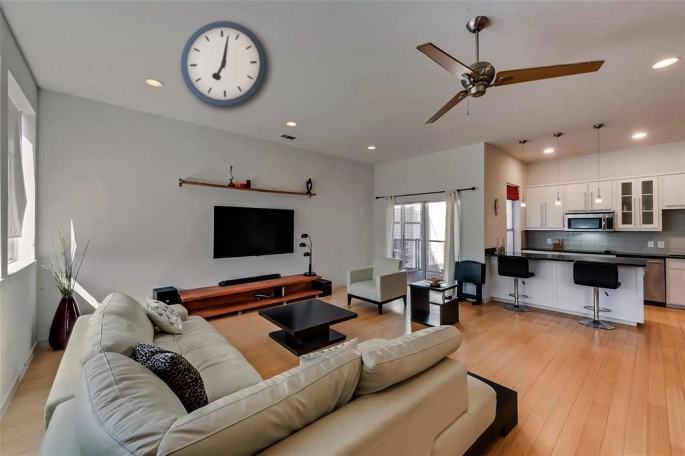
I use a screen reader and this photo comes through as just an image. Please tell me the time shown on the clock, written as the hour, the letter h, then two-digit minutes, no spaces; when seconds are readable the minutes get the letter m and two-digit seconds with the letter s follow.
7h02
